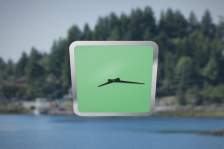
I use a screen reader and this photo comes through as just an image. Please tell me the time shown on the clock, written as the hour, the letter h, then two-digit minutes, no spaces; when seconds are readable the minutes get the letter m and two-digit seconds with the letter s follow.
8h16
